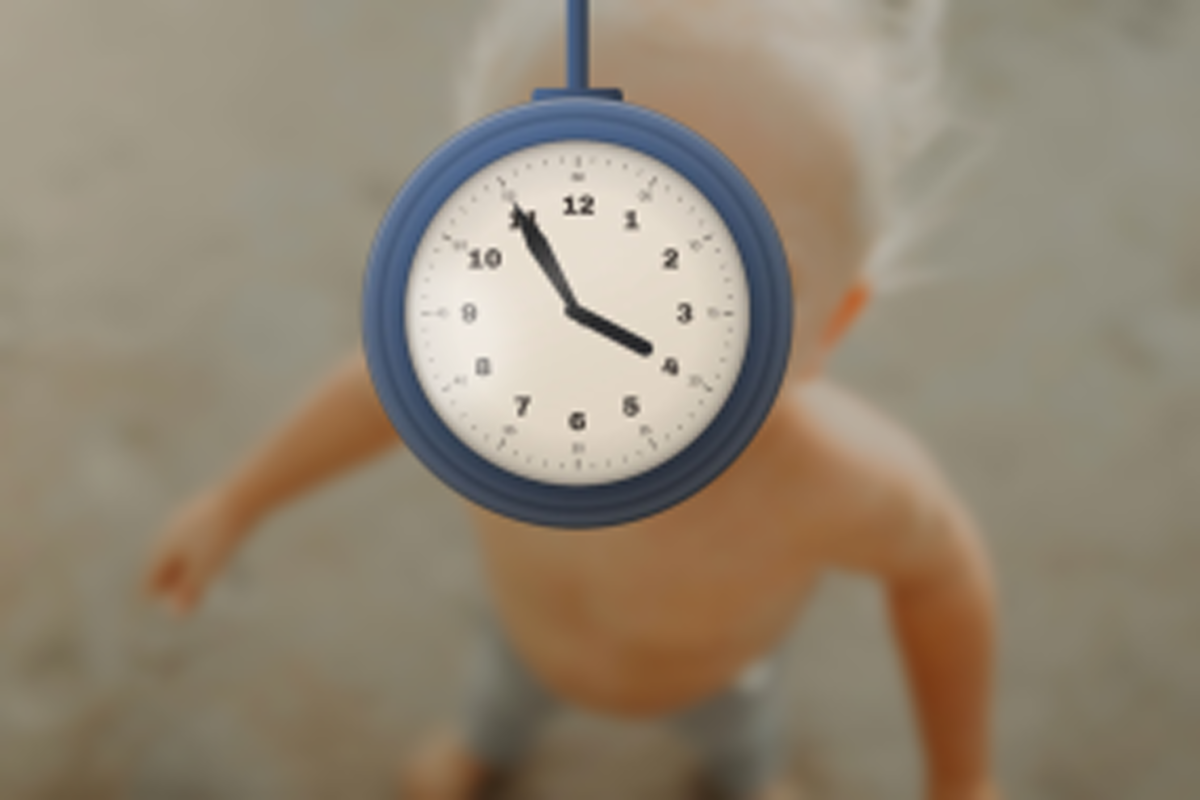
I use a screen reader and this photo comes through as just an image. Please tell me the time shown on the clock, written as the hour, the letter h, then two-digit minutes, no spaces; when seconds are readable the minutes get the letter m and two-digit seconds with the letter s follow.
3h55
